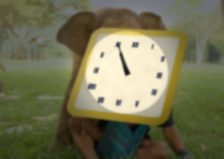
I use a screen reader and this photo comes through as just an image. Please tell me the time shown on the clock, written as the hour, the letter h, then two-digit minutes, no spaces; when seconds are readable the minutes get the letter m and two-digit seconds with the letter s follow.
10h55
